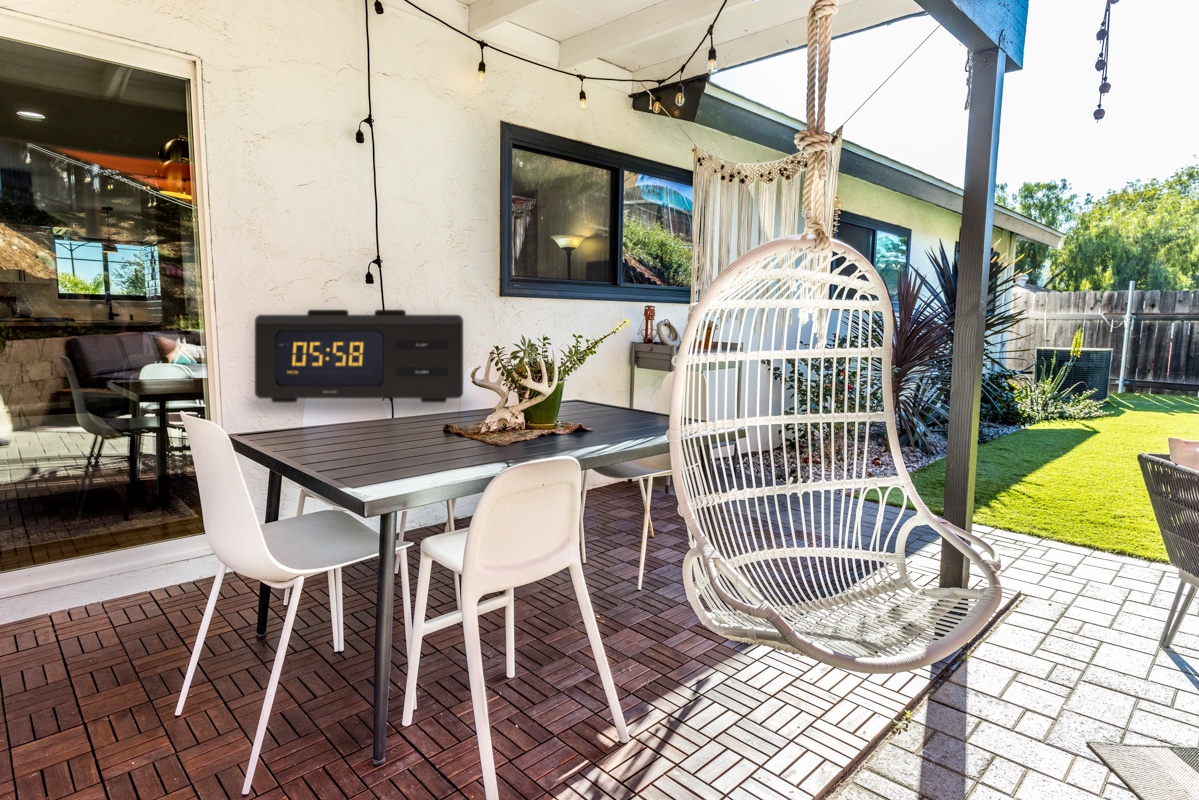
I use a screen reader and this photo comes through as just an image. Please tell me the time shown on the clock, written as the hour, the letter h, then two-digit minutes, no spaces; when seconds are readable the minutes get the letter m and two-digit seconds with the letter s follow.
5h58
